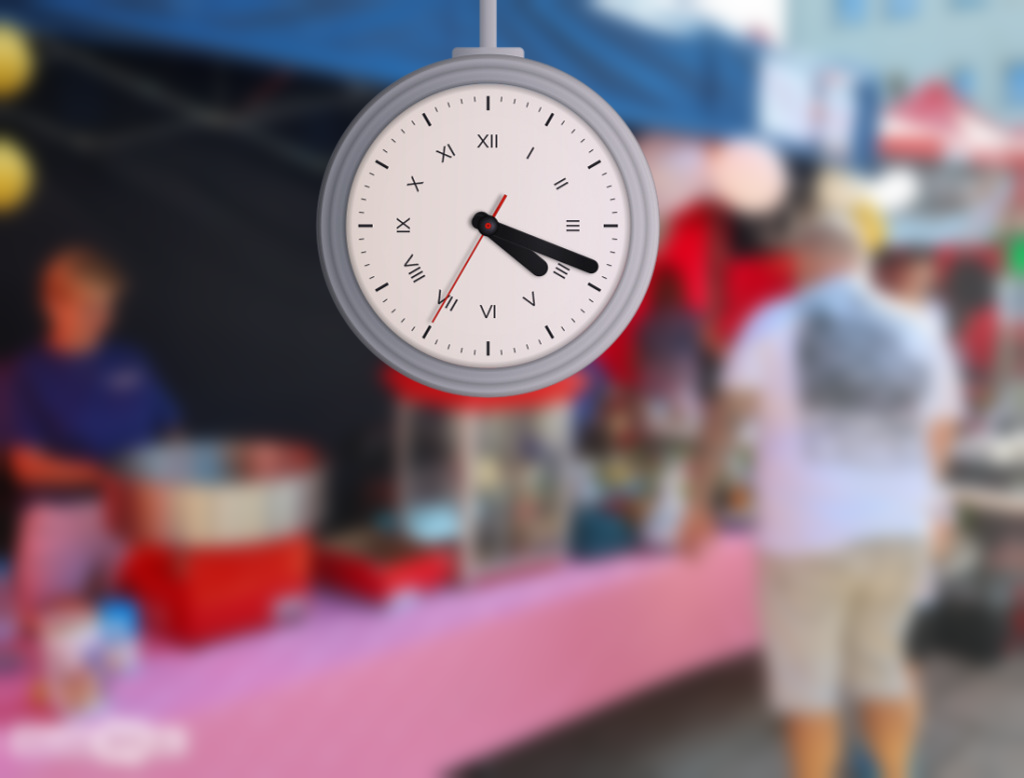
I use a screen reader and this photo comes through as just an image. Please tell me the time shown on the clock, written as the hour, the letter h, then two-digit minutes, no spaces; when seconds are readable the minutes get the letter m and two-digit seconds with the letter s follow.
4h18m35s
